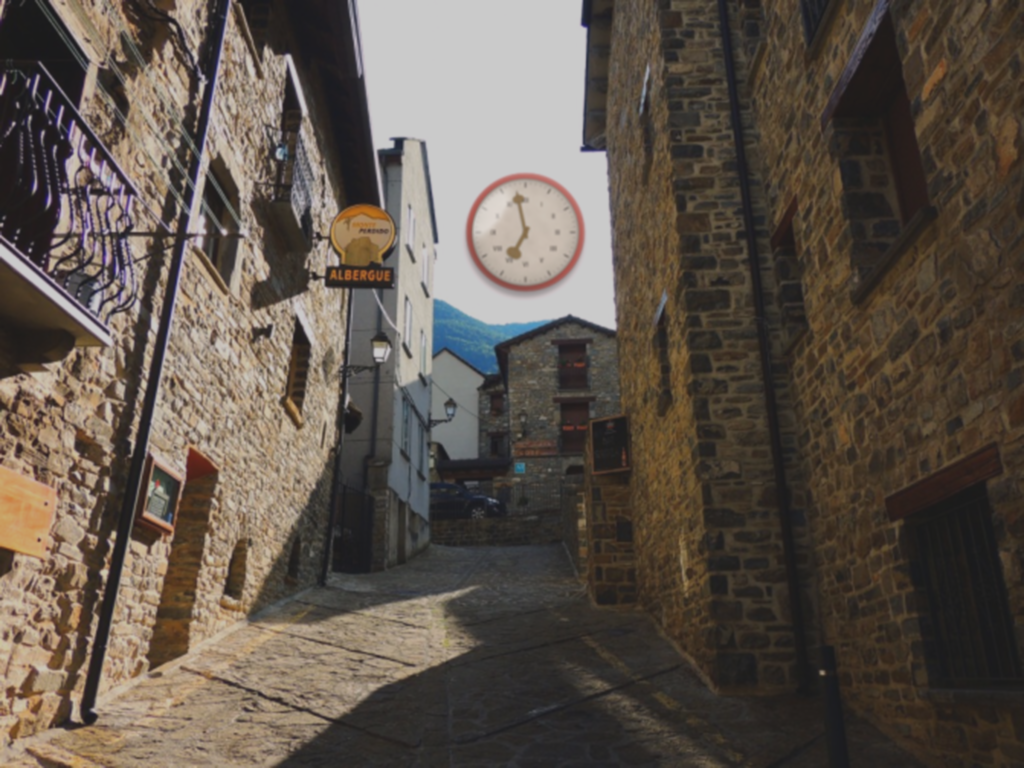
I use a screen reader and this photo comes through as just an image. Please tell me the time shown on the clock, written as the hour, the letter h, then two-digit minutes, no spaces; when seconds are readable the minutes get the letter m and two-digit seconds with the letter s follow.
6h58
